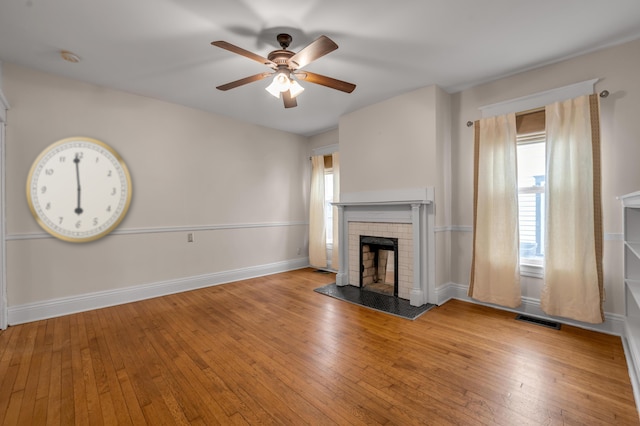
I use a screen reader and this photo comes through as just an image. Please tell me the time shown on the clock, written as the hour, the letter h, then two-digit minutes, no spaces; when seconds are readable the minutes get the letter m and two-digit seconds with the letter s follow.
5h59
